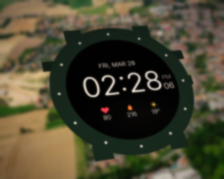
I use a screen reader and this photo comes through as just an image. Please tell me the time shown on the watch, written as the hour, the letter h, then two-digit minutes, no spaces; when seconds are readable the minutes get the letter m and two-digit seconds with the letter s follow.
2h28
